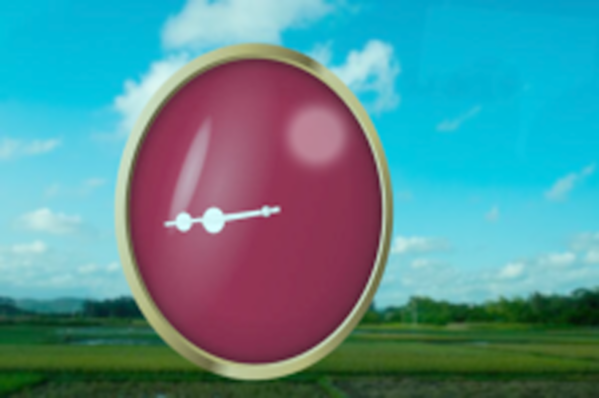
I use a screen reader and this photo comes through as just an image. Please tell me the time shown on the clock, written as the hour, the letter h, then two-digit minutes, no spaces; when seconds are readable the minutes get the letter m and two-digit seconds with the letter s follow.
8h44
